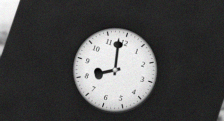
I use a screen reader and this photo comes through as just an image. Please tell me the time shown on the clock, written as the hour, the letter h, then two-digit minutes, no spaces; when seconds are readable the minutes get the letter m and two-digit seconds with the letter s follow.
7h58
